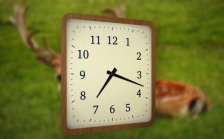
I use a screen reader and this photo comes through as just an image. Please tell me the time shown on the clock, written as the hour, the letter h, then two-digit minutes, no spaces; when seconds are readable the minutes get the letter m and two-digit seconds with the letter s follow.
7h18
